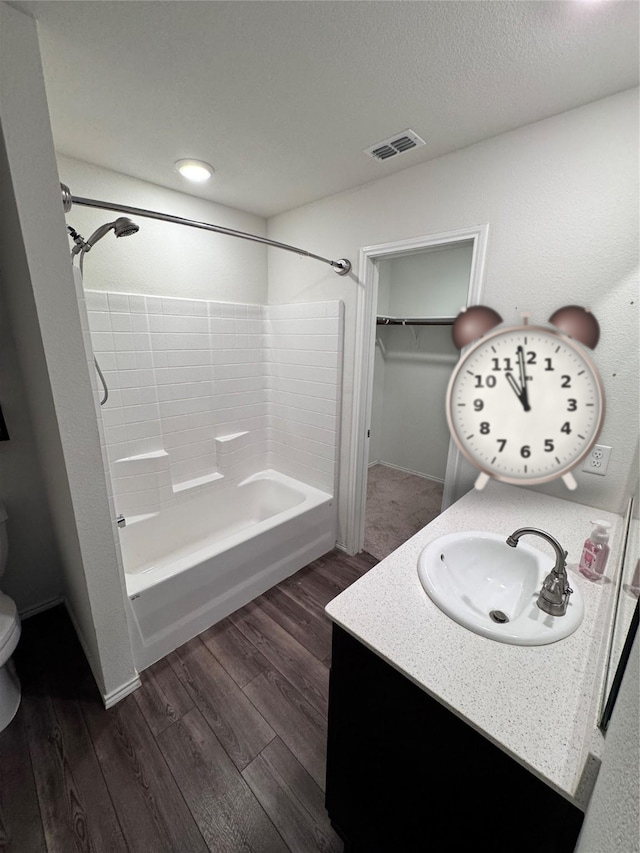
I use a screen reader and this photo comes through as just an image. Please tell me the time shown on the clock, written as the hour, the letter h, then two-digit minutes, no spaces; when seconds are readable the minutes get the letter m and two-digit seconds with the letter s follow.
10h59
